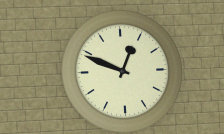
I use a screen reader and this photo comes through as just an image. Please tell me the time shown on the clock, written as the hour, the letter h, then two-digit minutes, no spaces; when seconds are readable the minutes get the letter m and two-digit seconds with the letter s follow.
12h49
